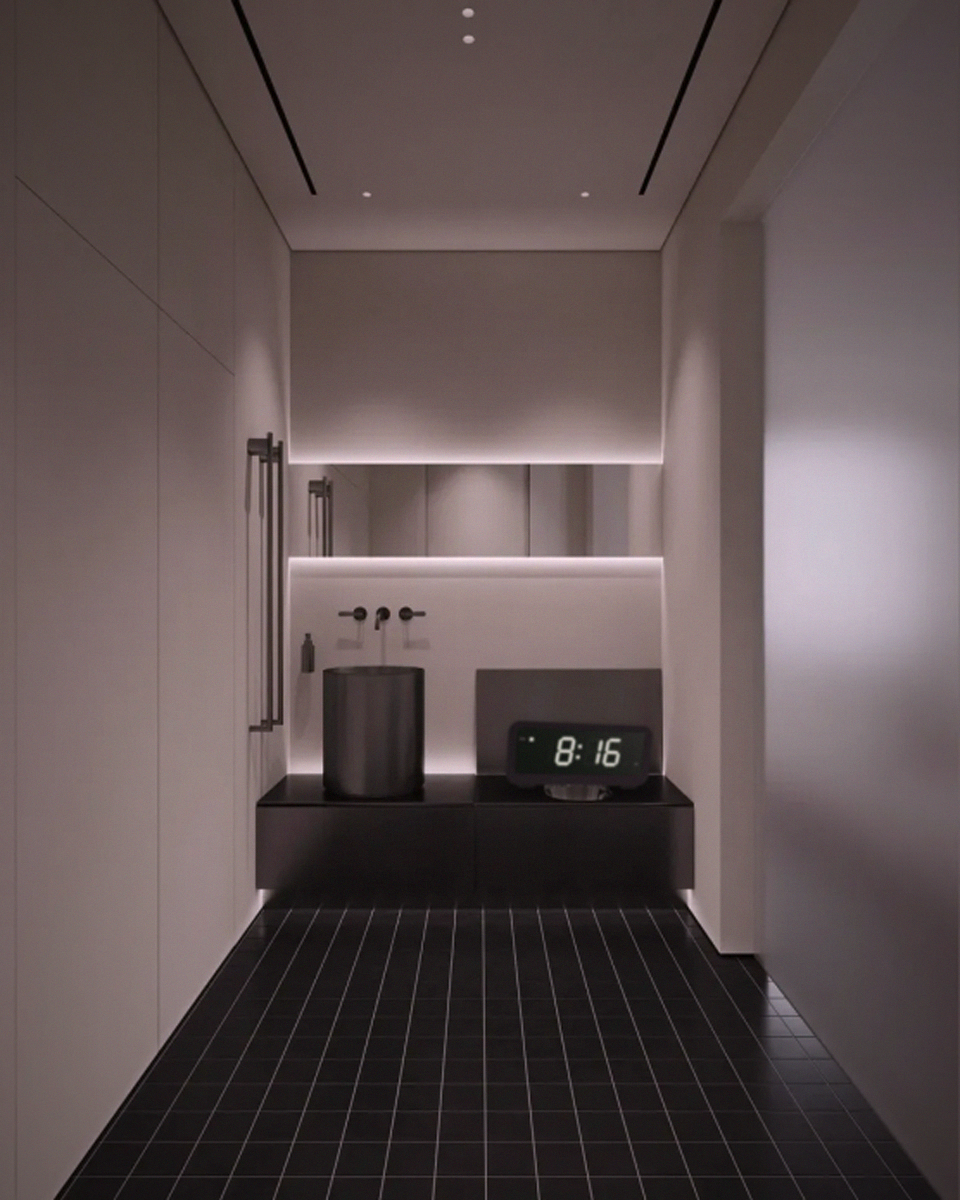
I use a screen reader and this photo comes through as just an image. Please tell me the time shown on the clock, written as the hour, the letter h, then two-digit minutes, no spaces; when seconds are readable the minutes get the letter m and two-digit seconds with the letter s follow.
8h16
